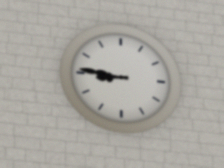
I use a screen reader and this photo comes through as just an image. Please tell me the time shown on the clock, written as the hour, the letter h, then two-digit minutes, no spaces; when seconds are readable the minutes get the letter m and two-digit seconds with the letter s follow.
8h46
